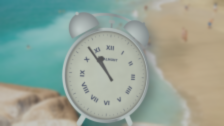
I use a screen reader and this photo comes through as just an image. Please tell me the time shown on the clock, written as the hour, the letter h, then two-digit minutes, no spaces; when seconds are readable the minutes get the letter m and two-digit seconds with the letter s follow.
10h53
